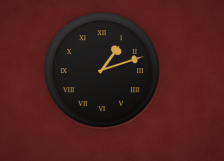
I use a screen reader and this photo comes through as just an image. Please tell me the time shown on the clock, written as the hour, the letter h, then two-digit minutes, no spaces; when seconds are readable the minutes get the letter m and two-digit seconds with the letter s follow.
1h12
